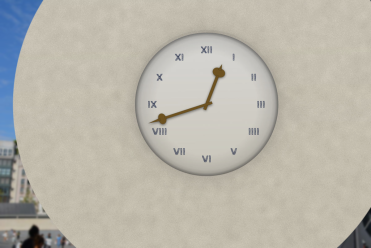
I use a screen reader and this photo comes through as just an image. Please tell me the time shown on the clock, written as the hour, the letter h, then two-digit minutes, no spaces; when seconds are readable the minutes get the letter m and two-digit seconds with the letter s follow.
12h42
